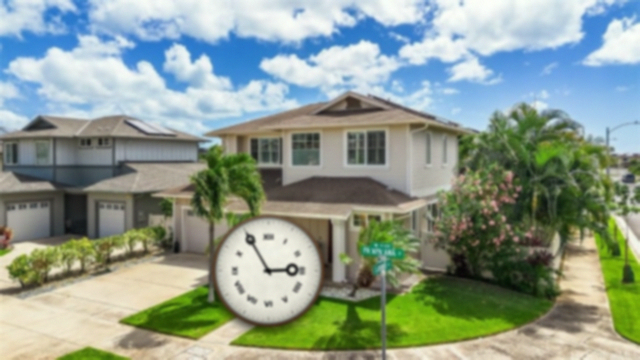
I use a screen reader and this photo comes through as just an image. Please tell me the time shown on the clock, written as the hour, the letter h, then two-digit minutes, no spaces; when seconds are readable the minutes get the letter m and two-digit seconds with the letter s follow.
2h55
